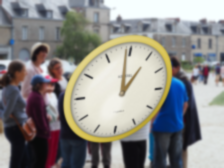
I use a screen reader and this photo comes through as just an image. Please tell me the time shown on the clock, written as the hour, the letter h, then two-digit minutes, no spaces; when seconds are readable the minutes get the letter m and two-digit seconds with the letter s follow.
12h59
